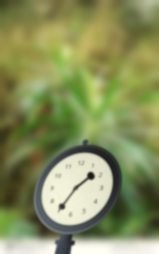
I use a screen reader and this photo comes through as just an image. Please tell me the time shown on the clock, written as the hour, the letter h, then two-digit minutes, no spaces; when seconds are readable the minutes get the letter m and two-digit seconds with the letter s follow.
1h35
